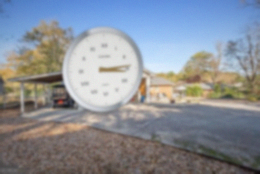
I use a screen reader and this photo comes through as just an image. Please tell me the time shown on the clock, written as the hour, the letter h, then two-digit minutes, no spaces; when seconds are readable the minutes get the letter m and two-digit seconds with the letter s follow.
3h14
